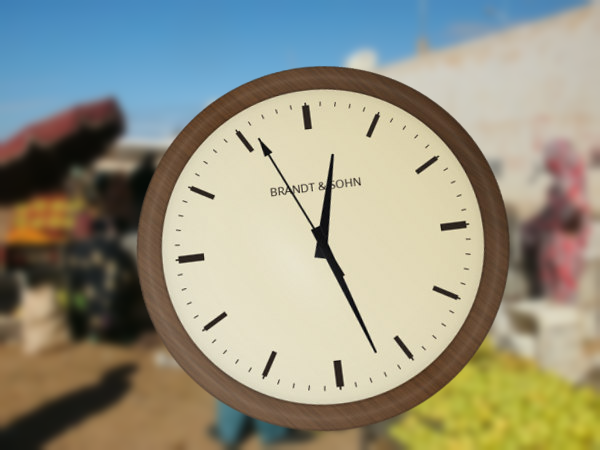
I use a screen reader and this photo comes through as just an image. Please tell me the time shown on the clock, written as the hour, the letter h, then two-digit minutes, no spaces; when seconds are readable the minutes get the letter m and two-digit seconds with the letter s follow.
12h26m56s
